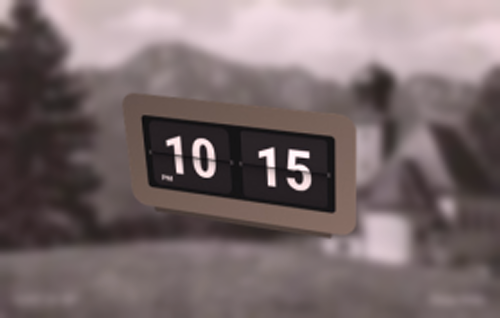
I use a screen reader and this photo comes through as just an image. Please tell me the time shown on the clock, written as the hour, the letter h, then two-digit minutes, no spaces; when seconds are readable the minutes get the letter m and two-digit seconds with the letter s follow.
10h15
